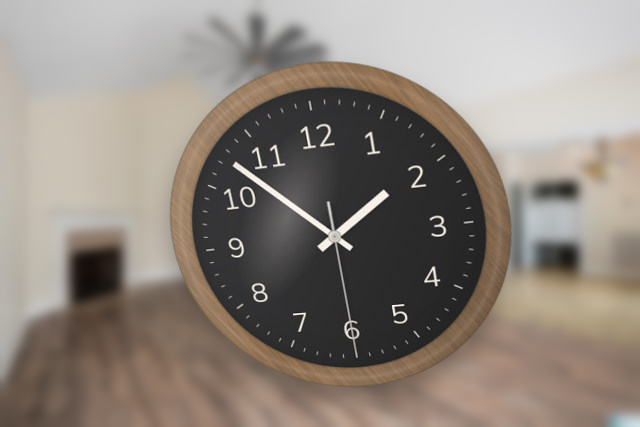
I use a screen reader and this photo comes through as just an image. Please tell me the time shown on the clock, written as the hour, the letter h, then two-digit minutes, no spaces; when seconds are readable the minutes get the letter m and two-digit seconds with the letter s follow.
1h52m30s
